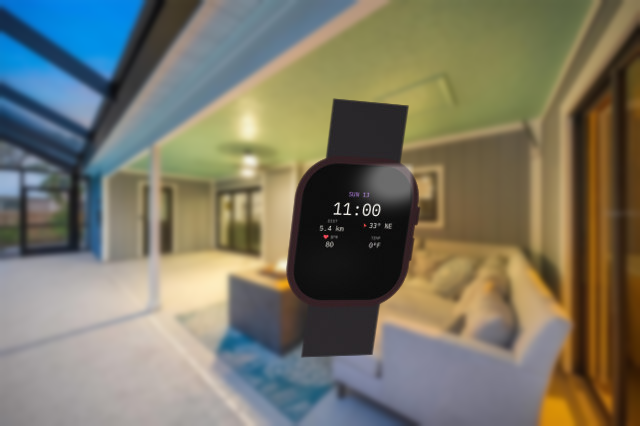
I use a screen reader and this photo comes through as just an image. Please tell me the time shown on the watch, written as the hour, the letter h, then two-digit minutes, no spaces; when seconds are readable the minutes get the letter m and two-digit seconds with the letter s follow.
11h00
